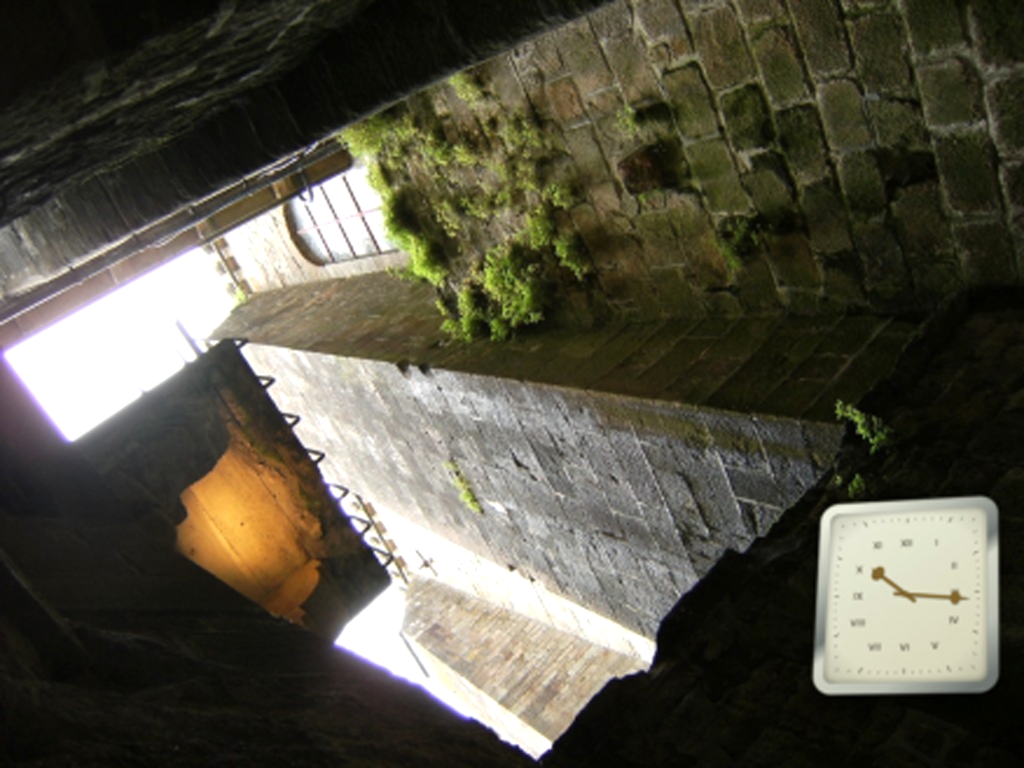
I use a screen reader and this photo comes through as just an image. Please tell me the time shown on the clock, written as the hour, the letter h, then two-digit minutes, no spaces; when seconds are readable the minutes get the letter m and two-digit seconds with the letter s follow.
10h16
